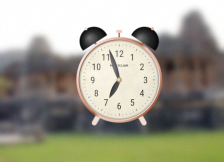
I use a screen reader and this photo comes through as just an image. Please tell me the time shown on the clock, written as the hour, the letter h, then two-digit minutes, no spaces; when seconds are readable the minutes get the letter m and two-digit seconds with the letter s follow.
6h57
